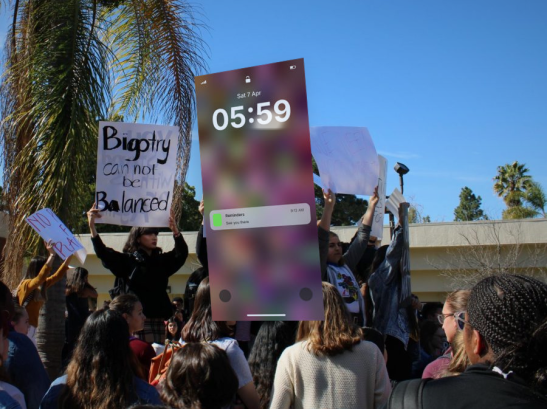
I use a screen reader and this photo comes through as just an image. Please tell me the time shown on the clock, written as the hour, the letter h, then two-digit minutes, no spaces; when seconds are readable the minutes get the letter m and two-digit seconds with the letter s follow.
5h59
